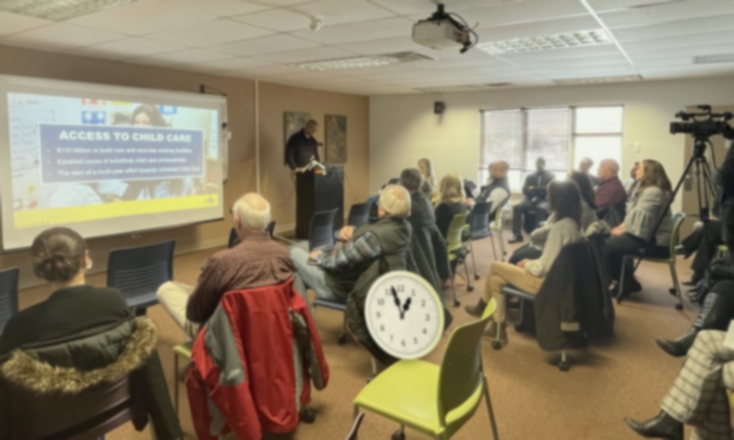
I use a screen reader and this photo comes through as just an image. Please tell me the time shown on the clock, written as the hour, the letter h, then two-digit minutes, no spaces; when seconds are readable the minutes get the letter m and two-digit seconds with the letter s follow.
12h57
